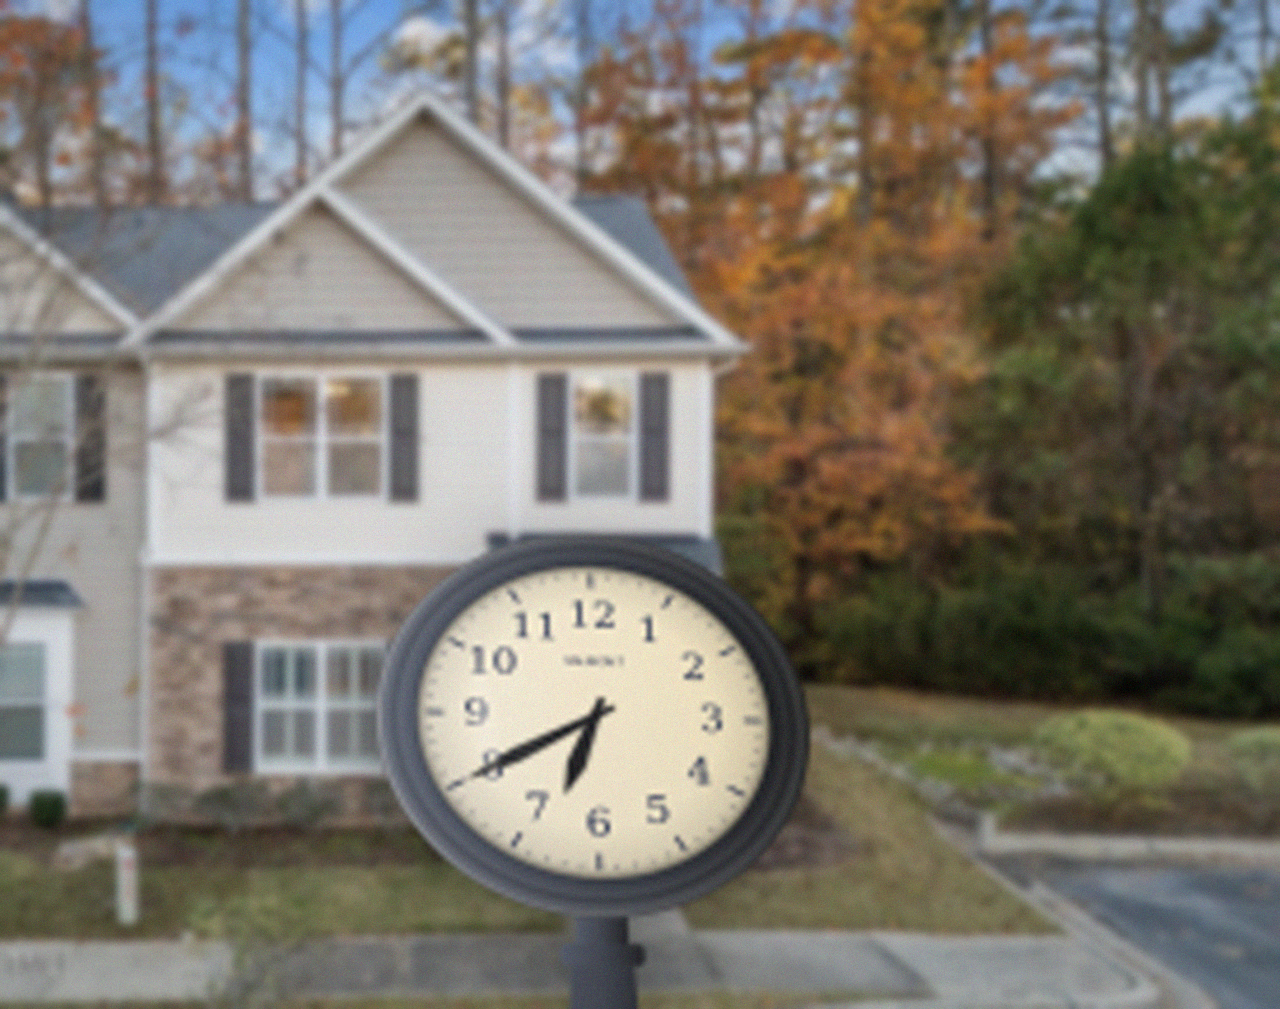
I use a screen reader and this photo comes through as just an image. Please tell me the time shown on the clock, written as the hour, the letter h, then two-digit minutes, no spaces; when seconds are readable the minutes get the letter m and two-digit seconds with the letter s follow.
6h40
